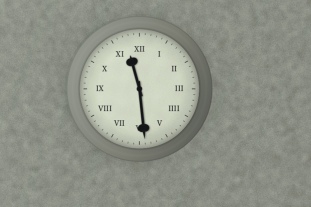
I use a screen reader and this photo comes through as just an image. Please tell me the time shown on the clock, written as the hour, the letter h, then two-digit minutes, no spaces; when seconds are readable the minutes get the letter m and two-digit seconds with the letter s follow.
11h29
